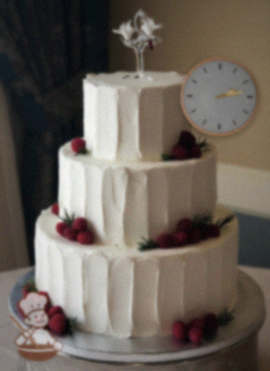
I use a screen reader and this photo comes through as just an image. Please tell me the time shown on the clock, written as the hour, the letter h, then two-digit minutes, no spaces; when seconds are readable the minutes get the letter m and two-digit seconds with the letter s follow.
2h13
